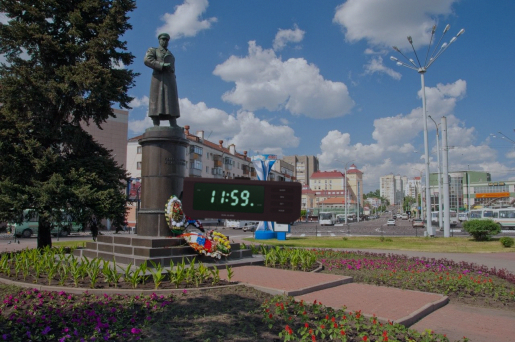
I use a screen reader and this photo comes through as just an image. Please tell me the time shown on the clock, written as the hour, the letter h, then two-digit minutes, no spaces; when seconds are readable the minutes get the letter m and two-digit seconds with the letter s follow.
11h59
